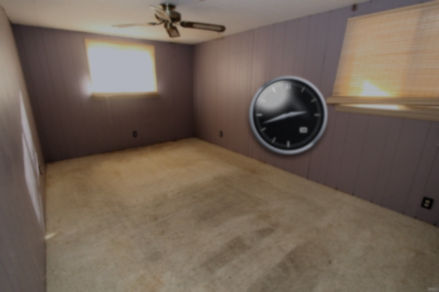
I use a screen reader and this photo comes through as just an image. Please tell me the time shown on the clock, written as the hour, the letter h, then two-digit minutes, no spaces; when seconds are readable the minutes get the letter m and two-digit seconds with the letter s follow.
2h42
